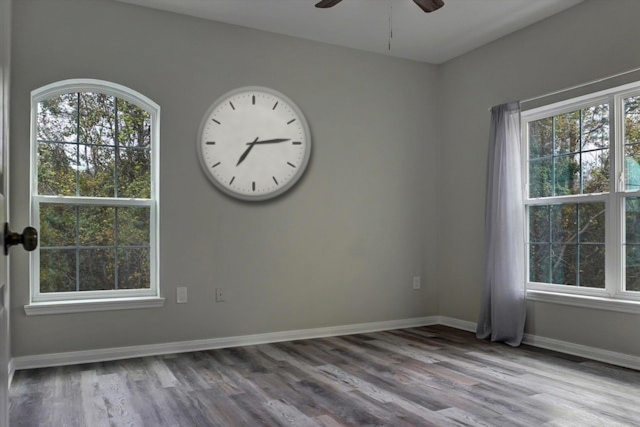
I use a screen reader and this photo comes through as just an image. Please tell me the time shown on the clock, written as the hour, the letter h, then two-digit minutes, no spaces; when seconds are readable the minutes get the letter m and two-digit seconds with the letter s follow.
7h14
